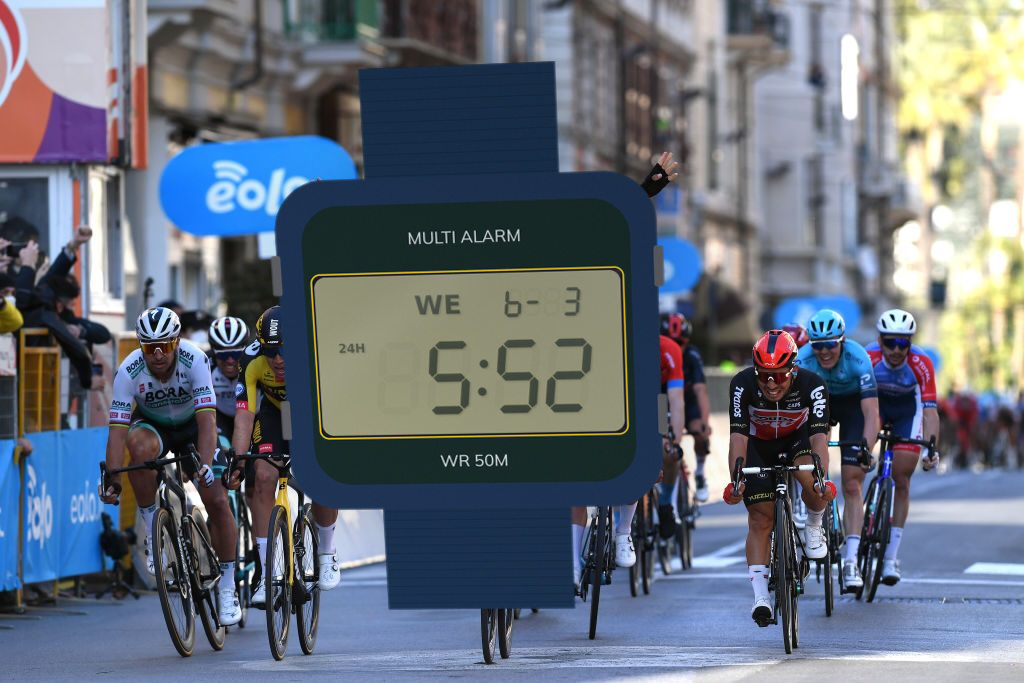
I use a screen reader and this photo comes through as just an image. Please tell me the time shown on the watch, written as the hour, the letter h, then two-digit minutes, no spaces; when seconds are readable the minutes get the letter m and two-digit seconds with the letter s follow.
5h52
